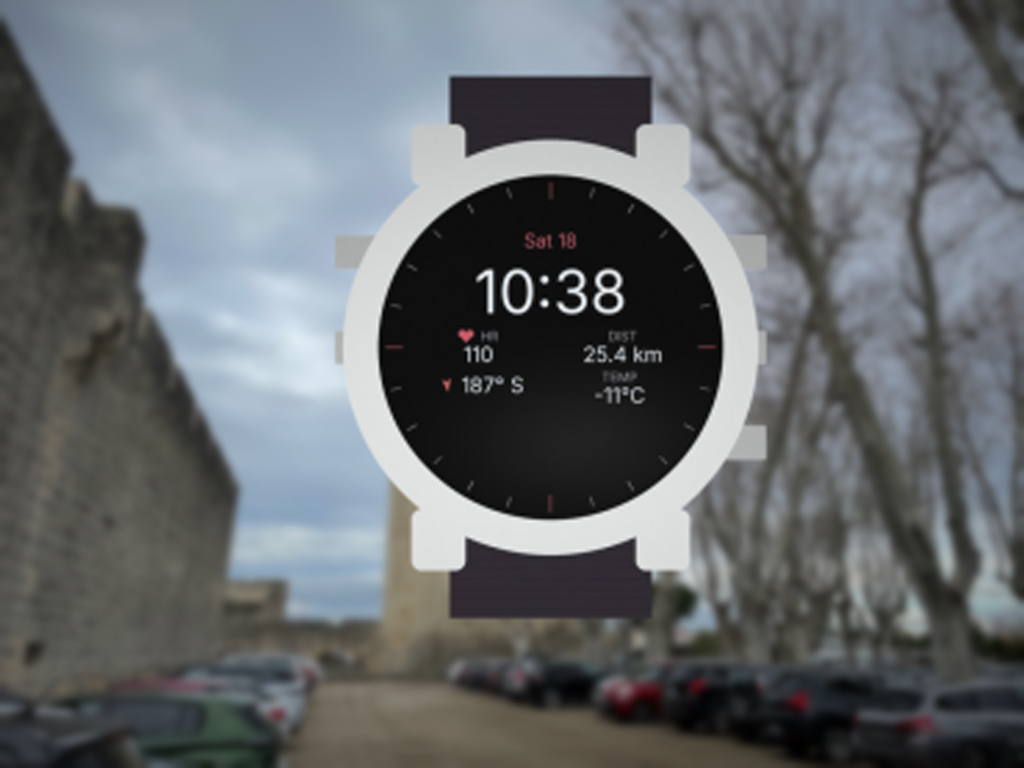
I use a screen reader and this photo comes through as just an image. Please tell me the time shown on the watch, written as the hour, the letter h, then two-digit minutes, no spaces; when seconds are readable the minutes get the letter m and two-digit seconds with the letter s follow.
10h38
